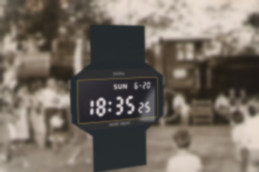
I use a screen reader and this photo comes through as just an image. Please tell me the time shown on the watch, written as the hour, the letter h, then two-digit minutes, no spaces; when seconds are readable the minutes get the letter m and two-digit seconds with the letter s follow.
18h35m25s
